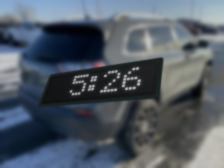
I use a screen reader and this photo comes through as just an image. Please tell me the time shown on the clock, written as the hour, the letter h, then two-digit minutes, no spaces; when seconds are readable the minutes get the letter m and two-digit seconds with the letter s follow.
5h26
